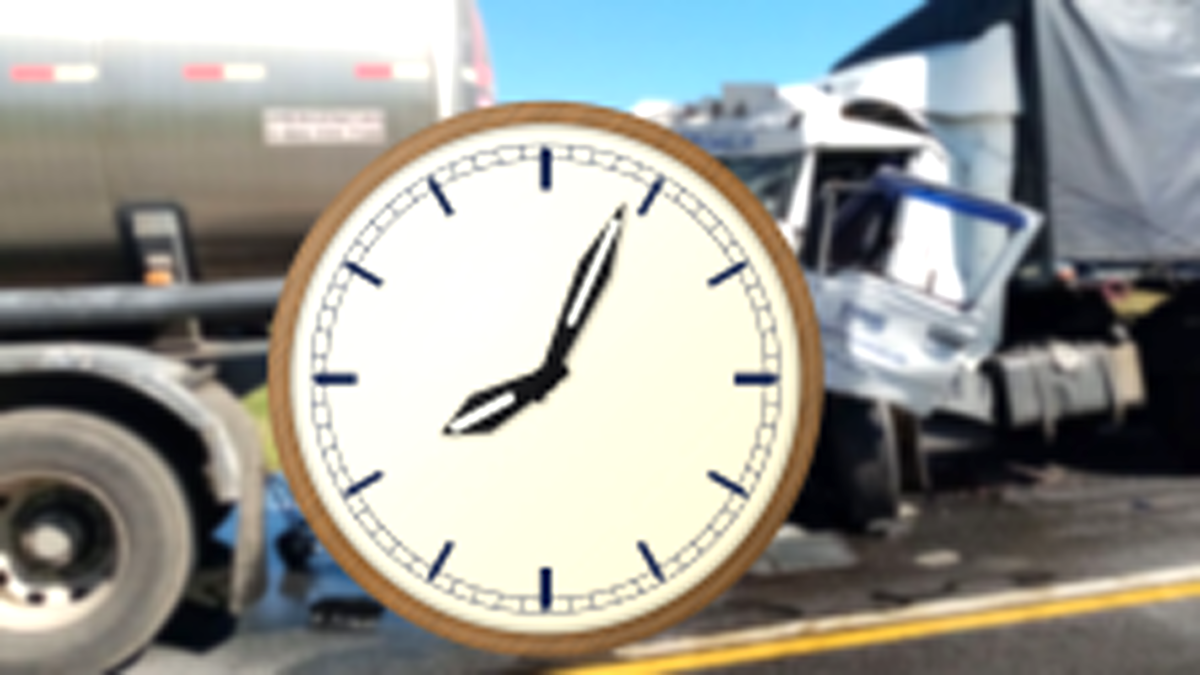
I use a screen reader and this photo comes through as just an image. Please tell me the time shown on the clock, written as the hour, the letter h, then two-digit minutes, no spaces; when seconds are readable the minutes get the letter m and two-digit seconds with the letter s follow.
8h04
